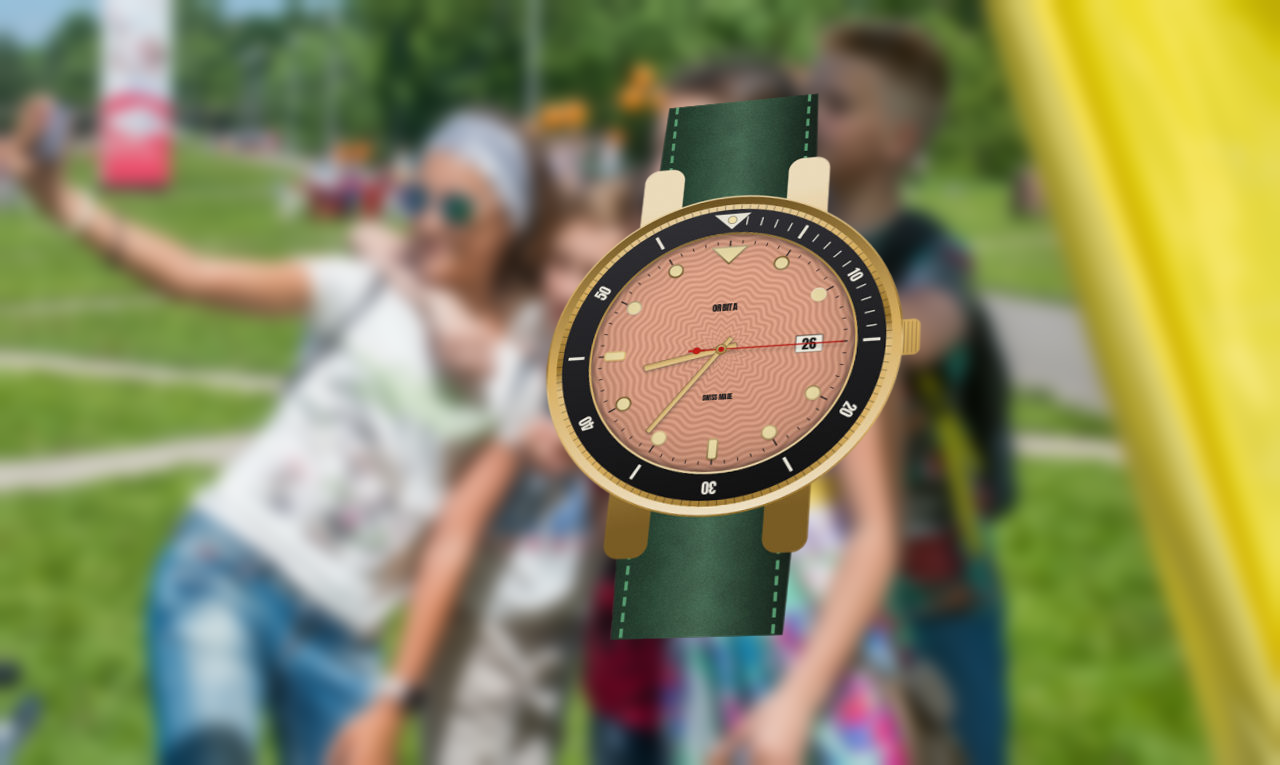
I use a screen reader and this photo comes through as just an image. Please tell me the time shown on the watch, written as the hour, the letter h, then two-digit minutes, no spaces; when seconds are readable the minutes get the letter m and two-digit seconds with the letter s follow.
8h36m15s
